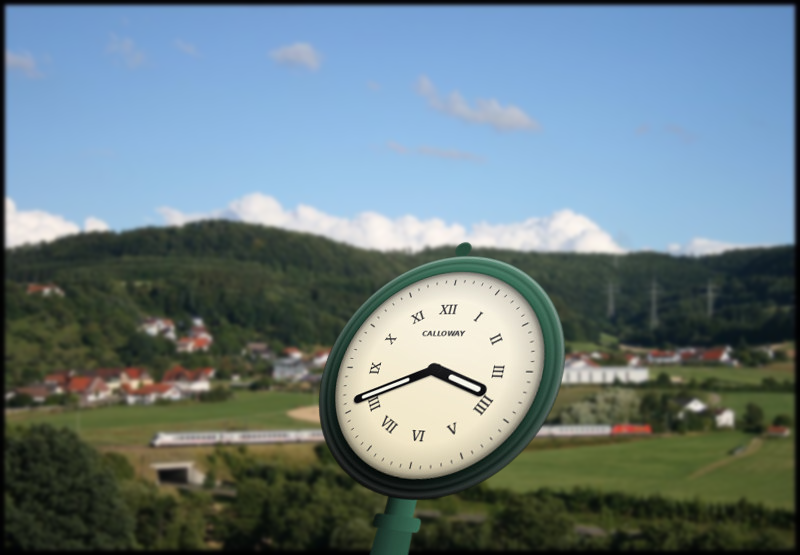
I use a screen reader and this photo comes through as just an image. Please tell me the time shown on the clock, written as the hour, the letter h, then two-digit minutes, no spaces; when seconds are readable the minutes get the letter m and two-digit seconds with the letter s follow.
3h41
